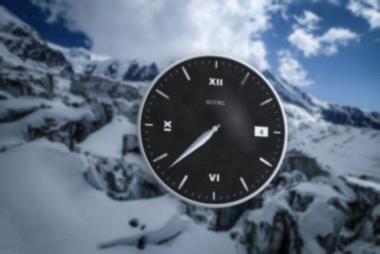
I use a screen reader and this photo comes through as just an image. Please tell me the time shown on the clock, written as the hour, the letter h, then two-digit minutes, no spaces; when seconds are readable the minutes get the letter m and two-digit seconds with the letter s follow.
7h38
